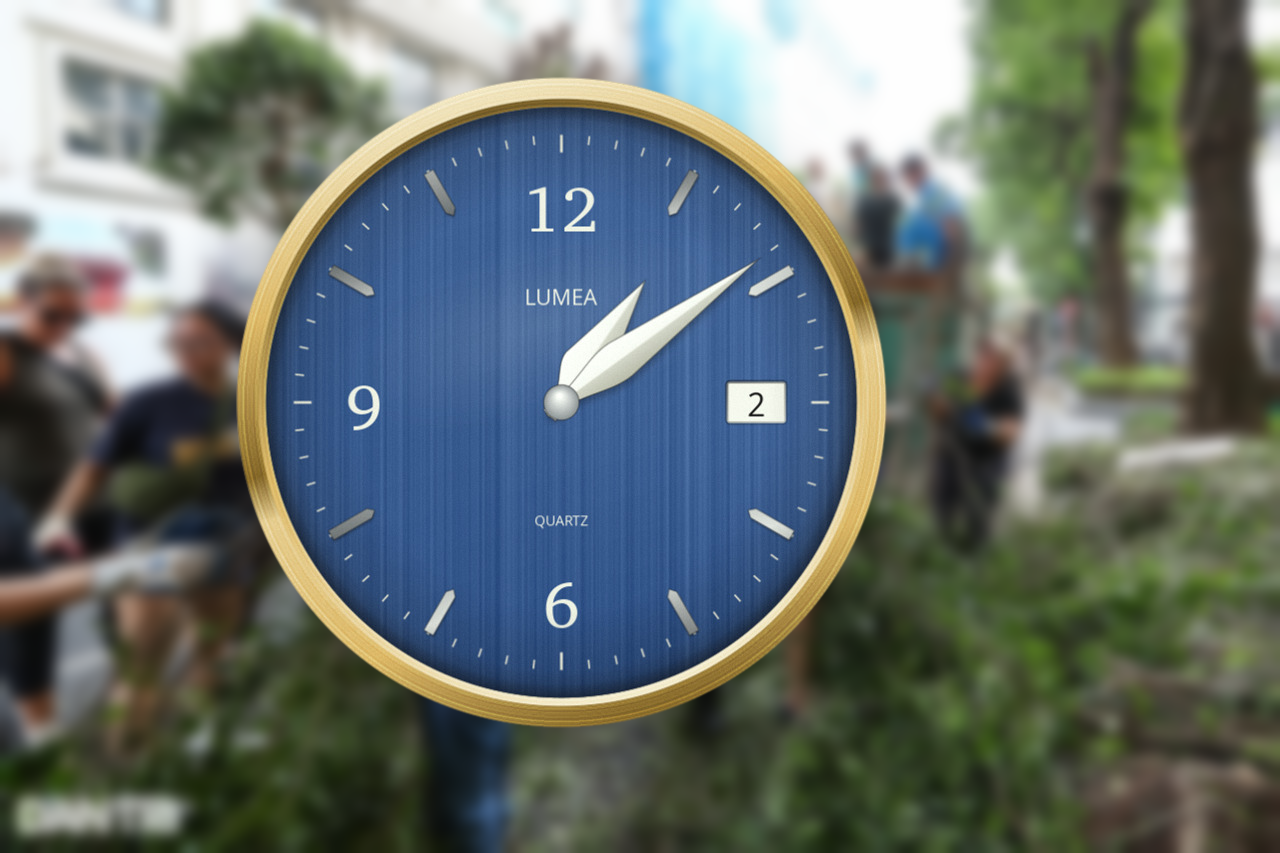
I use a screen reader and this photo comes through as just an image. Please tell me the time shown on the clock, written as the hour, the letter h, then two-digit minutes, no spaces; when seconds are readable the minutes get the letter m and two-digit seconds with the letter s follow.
1h09
